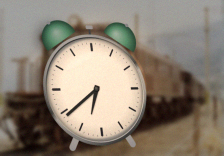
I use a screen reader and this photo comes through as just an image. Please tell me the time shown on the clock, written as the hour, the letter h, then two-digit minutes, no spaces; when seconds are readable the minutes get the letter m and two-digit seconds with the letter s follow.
6h39
